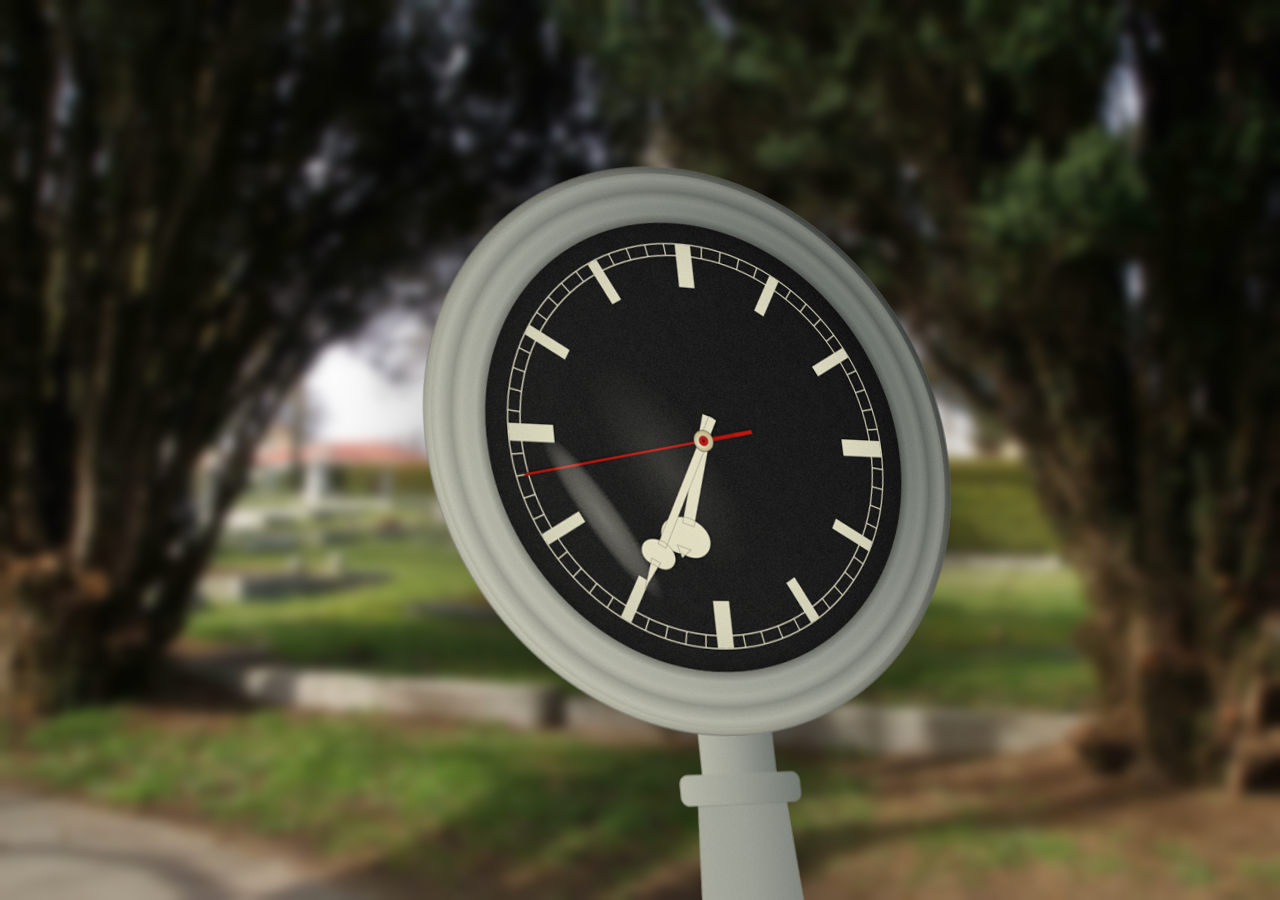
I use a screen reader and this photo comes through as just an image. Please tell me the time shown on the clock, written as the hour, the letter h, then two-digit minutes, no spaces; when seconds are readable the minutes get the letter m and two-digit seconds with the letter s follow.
6h34m43s
